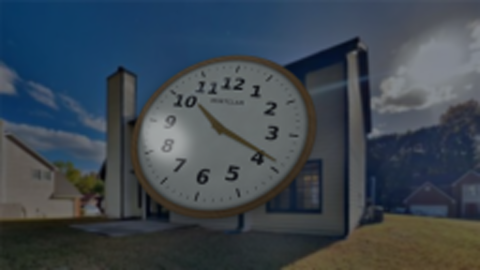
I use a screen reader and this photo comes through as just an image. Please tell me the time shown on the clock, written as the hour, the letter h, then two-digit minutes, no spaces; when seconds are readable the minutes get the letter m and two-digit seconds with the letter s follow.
10h19
